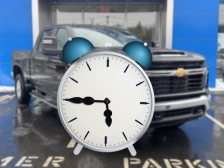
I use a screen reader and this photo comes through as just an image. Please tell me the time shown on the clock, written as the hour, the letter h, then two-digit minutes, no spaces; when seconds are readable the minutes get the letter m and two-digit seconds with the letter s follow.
5h45
